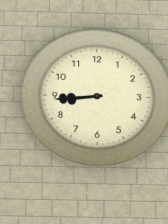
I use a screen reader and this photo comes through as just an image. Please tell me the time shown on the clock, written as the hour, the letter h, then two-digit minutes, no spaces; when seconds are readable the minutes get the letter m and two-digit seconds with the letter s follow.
8h44
